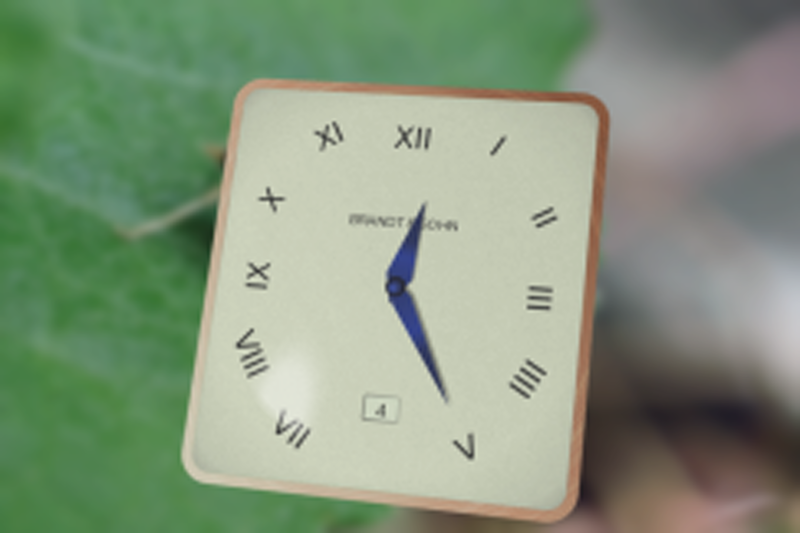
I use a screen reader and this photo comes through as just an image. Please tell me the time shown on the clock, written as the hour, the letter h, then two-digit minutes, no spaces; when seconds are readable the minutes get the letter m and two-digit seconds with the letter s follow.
12h25
